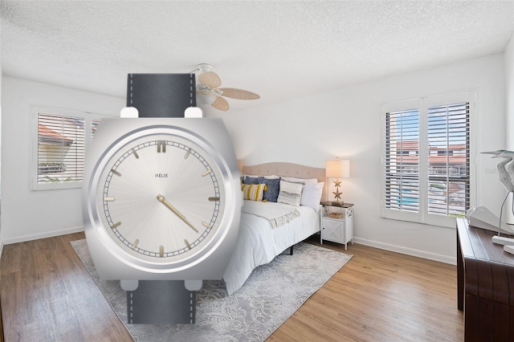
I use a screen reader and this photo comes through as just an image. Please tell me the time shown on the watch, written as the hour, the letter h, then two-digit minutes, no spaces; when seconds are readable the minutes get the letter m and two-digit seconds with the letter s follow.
4h22
